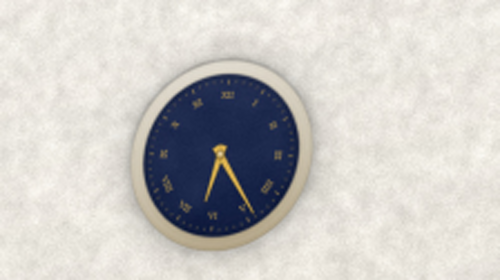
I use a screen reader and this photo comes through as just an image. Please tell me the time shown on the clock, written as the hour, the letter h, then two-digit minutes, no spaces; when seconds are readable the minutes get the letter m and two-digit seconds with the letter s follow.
6h24
